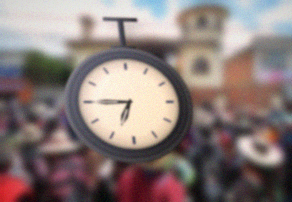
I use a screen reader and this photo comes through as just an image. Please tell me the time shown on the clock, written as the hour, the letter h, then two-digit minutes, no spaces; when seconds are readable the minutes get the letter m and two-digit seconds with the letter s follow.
6h45
